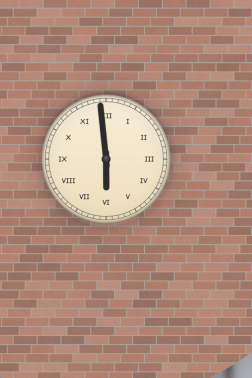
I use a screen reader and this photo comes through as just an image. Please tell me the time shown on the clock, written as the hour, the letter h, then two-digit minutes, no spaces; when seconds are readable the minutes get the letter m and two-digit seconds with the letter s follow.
5h59
